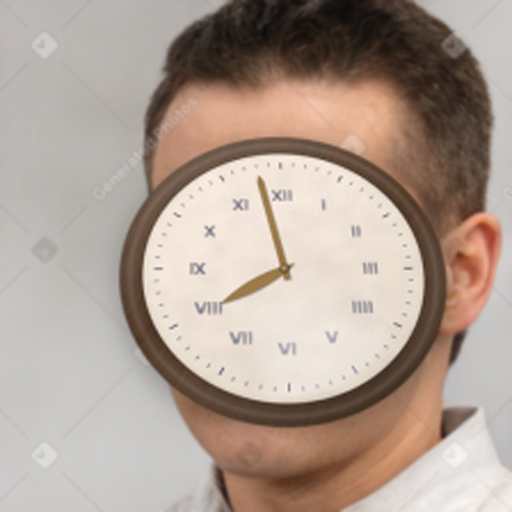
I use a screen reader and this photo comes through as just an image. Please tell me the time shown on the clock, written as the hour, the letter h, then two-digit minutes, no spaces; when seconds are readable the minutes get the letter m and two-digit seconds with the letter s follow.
7h58
